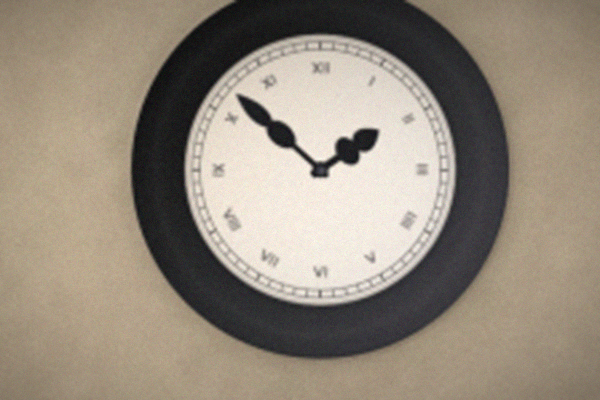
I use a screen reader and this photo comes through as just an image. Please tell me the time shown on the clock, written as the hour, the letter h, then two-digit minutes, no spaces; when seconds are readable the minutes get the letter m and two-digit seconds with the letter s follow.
1h52
